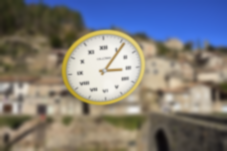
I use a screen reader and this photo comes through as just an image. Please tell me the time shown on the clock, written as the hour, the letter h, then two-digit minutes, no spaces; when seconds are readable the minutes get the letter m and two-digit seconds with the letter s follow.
3h06
